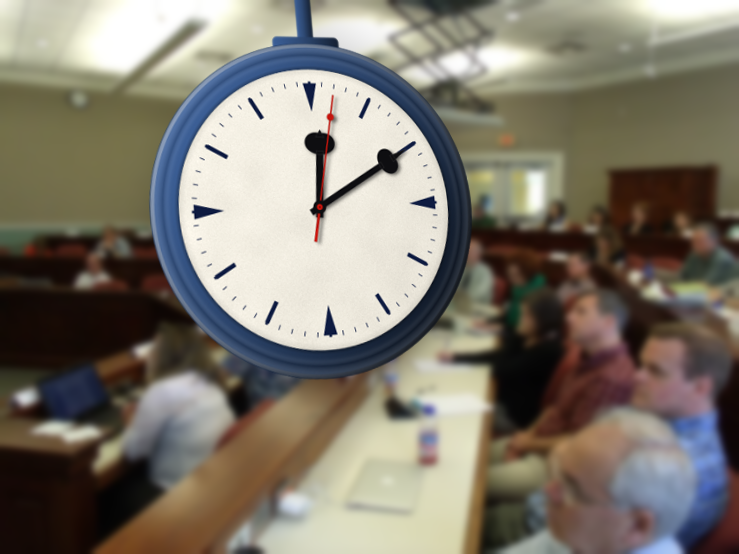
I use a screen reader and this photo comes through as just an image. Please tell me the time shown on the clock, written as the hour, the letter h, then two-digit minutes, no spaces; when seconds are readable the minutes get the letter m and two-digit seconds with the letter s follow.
12h10m02s
